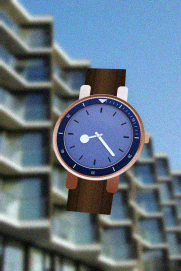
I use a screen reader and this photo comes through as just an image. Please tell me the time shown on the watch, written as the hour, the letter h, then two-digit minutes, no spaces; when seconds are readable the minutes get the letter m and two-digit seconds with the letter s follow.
8h23
